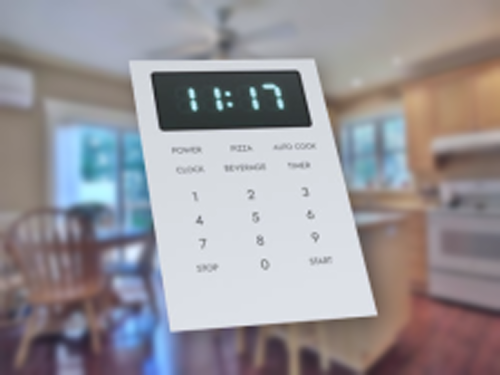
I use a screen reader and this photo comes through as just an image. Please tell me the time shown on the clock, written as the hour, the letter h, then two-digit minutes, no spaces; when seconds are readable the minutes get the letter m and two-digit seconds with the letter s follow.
11h17
